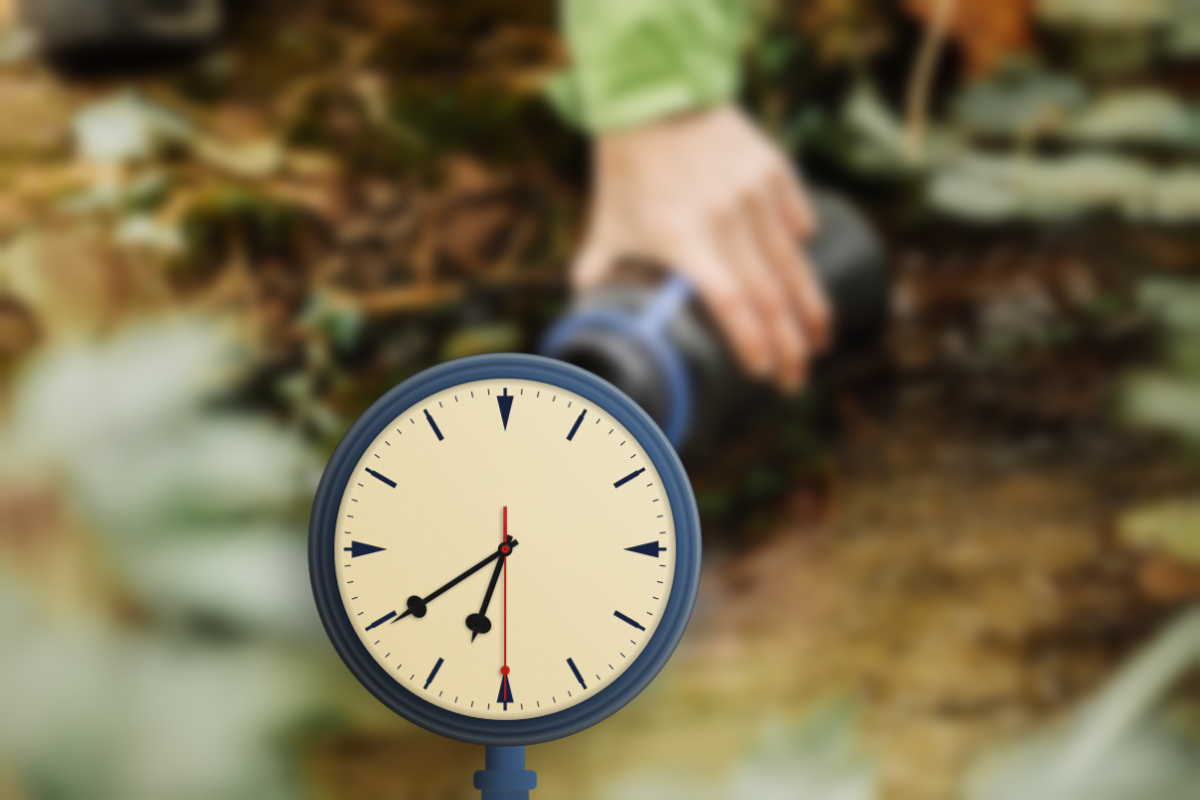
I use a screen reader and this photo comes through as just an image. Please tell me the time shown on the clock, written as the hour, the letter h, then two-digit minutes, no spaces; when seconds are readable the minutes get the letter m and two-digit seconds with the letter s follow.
6h39m30s
